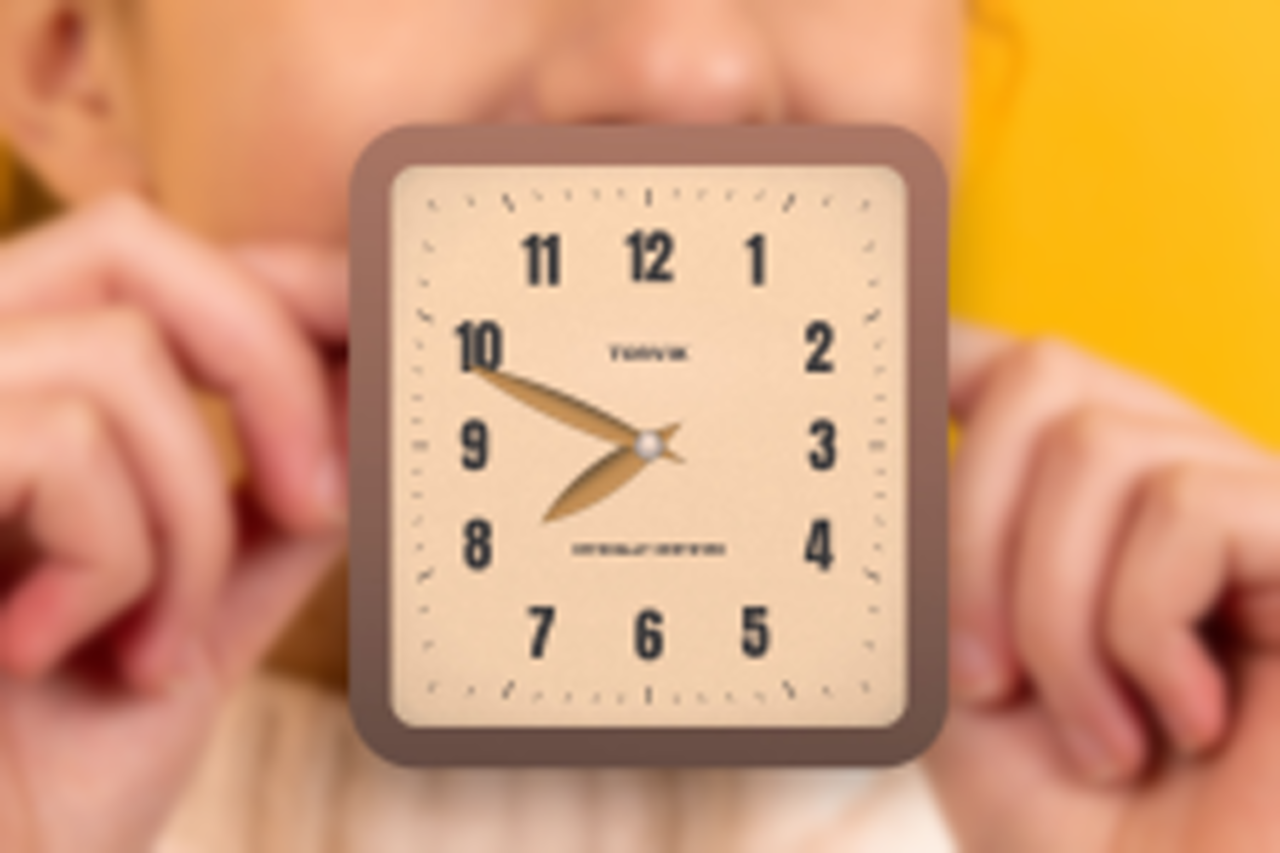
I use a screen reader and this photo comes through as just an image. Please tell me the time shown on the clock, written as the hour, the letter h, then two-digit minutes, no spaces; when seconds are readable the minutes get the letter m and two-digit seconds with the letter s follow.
7h49
